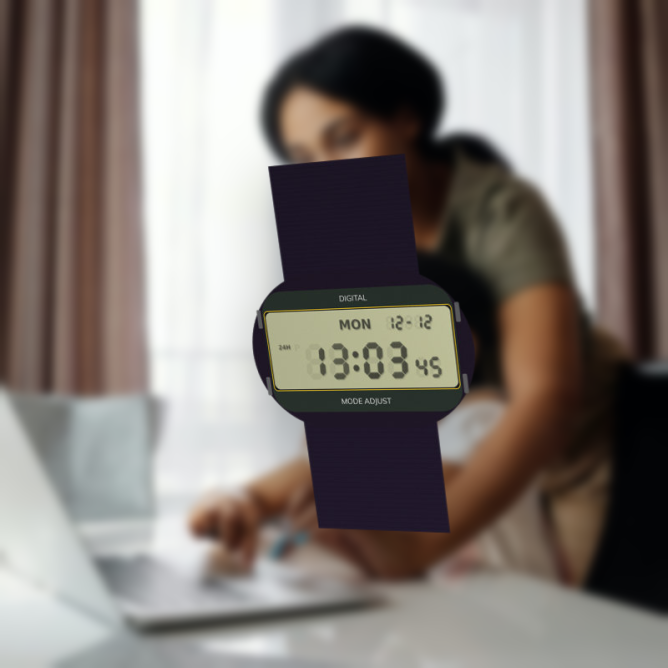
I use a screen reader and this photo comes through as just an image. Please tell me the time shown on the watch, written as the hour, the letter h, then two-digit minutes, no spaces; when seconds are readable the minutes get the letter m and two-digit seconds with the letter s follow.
13h03m45s
